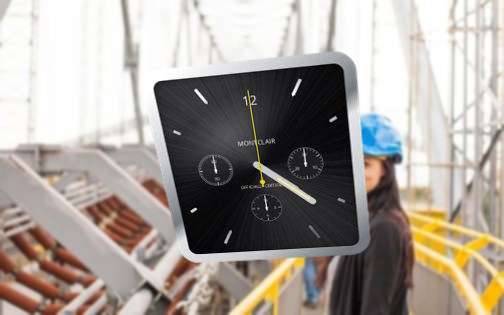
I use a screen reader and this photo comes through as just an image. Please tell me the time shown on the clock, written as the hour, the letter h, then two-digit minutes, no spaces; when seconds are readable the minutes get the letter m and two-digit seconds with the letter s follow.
4h22
